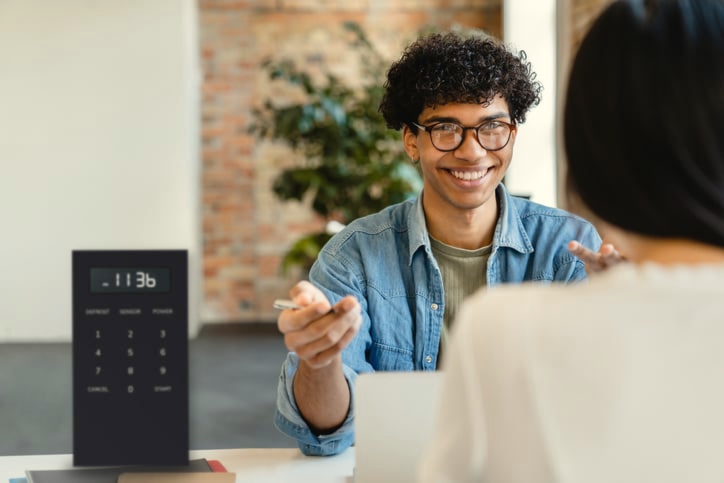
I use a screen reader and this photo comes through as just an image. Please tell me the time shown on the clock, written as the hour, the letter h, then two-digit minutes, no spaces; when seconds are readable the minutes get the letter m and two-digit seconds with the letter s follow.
11h36
